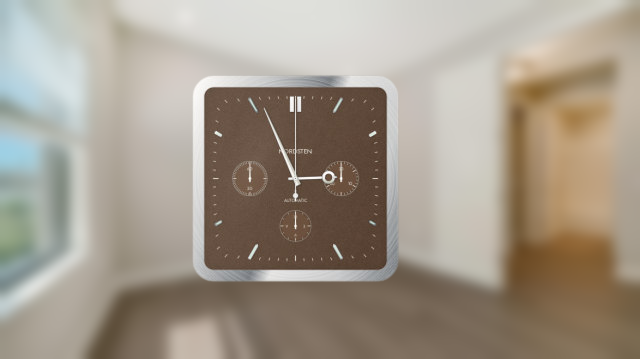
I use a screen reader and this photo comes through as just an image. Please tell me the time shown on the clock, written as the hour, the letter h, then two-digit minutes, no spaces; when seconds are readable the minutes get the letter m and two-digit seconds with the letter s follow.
2h56
